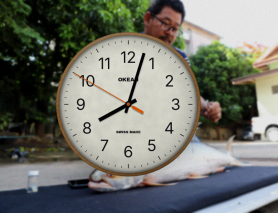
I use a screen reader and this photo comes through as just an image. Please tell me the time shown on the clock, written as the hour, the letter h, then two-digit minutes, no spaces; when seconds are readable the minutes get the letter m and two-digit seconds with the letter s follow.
8h02m50s
